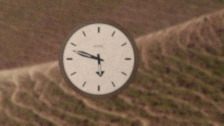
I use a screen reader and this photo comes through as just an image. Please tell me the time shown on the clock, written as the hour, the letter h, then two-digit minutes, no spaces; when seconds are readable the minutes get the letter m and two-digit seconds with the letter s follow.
5h48
